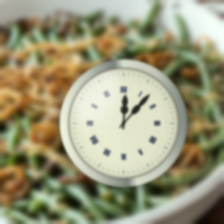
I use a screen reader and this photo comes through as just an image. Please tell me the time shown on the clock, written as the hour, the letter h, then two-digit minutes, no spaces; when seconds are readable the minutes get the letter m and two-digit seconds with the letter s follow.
12h07
